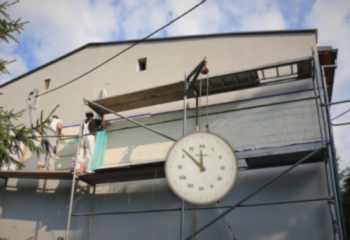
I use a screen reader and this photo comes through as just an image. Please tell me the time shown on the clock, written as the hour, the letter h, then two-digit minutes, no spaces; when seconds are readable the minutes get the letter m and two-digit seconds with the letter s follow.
11h52
